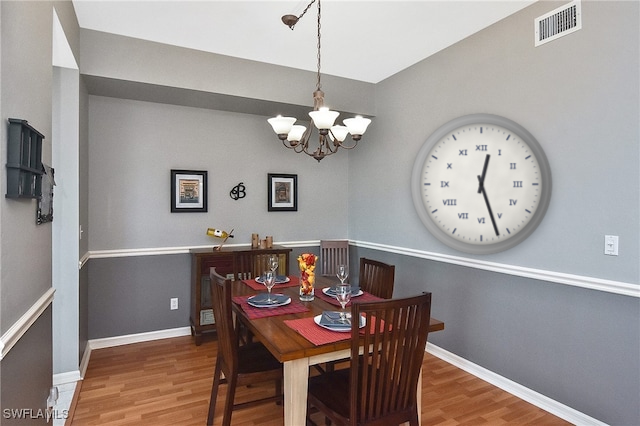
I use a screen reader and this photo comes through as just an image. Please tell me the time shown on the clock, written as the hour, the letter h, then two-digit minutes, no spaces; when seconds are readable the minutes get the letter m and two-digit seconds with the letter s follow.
12h27
